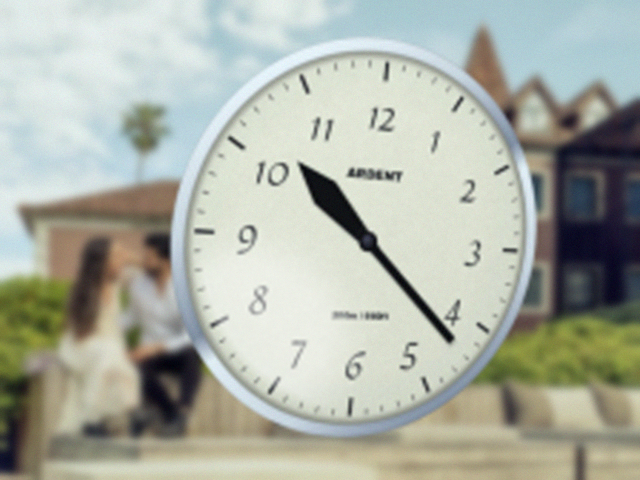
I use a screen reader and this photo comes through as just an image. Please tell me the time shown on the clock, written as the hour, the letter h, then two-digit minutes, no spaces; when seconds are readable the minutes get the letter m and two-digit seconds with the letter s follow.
10h22
